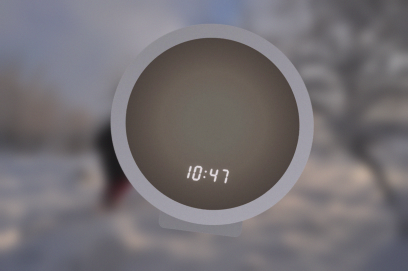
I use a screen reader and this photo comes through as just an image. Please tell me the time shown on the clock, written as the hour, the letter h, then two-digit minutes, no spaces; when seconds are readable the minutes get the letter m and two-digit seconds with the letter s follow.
10h47
